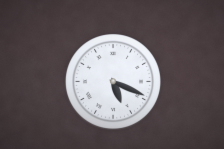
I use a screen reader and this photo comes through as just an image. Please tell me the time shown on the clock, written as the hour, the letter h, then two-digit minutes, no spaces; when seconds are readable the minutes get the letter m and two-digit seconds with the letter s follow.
5h19
